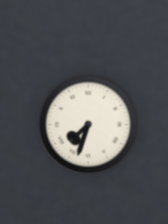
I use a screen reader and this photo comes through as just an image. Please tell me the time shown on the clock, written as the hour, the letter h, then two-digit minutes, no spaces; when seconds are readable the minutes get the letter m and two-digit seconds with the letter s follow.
7h33
